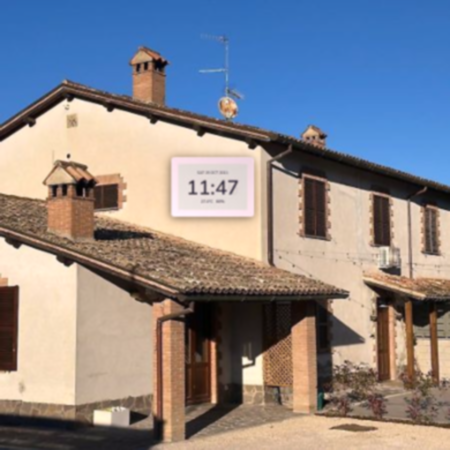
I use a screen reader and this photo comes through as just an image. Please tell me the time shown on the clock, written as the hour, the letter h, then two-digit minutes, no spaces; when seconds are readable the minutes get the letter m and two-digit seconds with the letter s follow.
11h47
